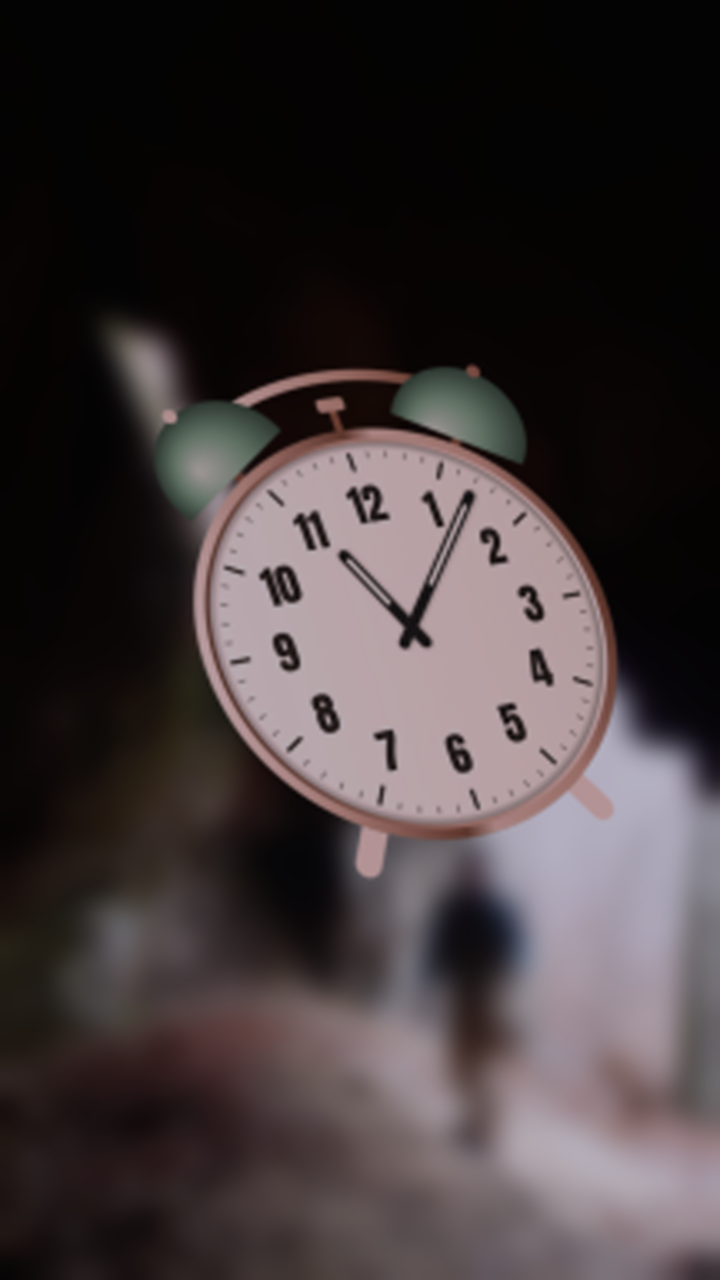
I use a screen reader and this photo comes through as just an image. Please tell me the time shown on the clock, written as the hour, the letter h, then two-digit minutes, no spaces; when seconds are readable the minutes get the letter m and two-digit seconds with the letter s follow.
11h07
